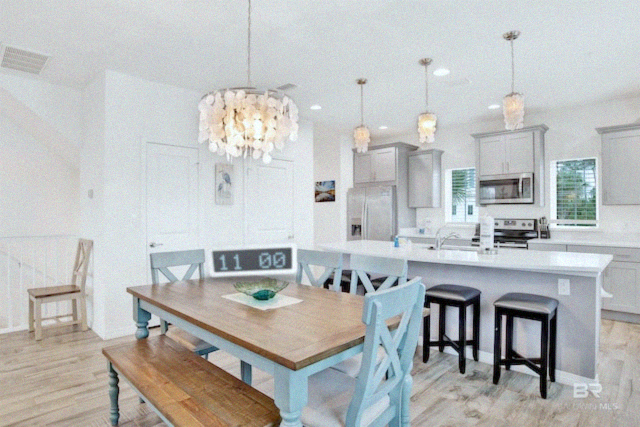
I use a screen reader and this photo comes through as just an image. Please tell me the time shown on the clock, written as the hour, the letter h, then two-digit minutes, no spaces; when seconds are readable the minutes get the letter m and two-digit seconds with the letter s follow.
11h00
